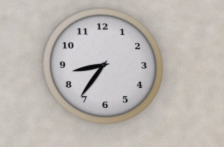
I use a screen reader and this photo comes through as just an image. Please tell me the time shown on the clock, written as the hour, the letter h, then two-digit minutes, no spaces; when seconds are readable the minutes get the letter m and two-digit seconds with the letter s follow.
8h36
